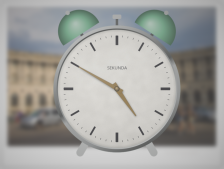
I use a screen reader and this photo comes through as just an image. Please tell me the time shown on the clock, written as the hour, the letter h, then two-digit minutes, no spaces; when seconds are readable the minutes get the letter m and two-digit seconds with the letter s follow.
4h50
